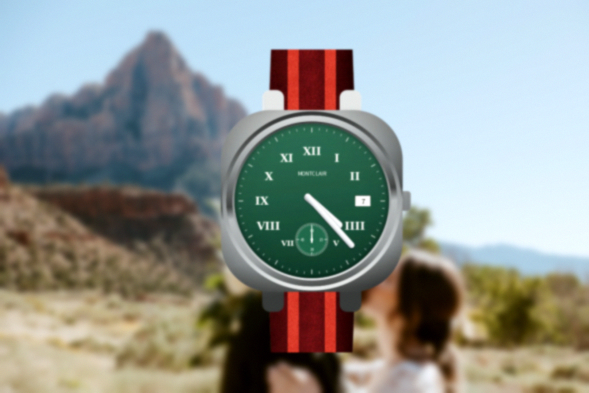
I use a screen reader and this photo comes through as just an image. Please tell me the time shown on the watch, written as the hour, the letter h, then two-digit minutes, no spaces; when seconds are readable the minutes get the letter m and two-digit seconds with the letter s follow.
4h23
